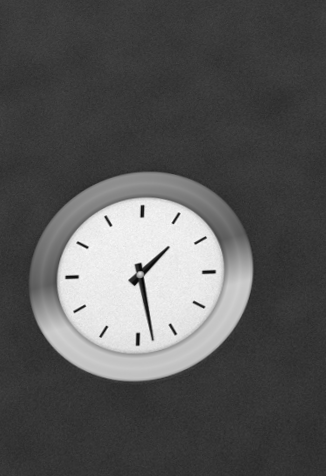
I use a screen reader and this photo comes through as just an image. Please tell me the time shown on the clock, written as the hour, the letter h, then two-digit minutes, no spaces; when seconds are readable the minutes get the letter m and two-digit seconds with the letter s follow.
1h28
